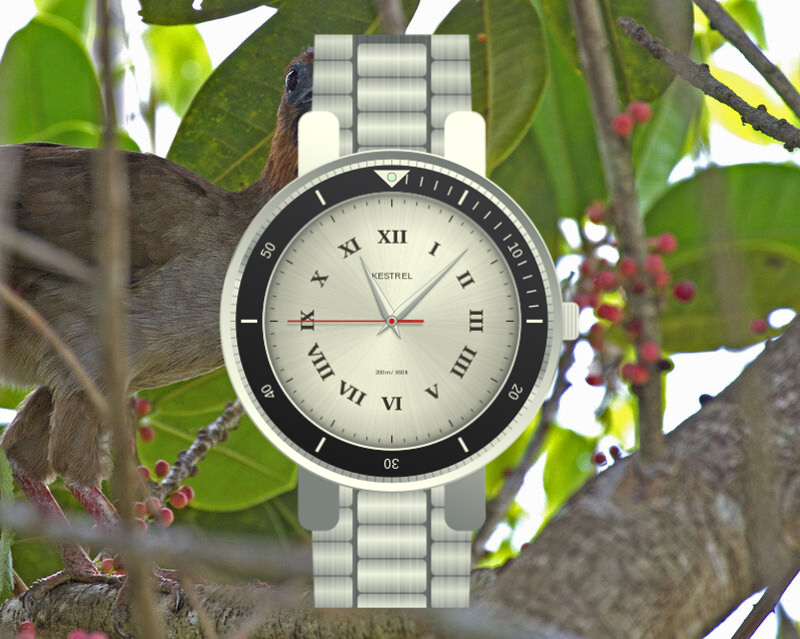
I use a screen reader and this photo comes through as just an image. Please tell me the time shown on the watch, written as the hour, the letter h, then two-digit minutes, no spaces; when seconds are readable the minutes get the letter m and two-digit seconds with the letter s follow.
11h07m45s
